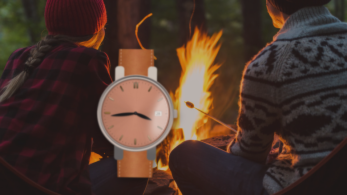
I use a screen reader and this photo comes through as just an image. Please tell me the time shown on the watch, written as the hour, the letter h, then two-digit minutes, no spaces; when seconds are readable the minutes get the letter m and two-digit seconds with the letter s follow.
3h44
